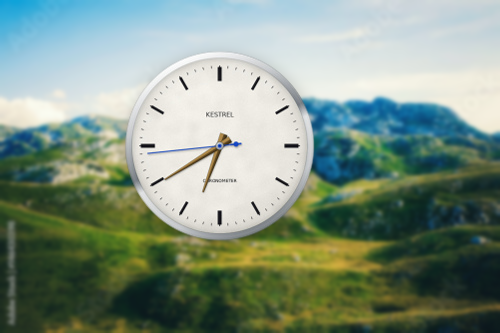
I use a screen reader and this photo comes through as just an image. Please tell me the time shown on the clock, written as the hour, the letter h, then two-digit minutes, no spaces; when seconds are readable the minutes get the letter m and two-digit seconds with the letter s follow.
6h39m44s
